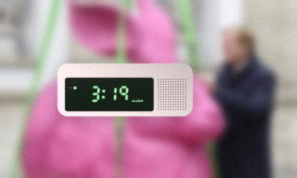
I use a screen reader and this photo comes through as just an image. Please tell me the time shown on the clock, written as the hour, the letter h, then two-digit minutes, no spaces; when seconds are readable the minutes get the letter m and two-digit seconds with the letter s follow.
3h19
